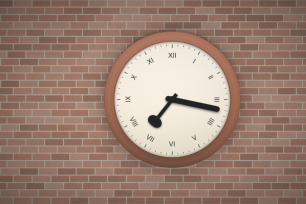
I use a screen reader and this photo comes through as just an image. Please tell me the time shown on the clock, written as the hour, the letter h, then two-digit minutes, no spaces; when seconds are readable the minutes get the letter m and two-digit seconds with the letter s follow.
7h17
